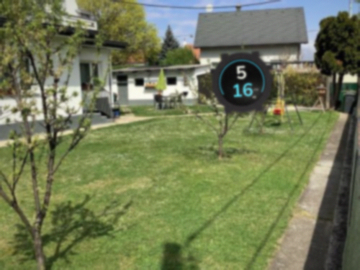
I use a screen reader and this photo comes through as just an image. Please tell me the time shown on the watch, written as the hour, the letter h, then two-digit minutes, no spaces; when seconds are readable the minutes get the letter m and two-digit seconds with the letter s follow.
5h16
